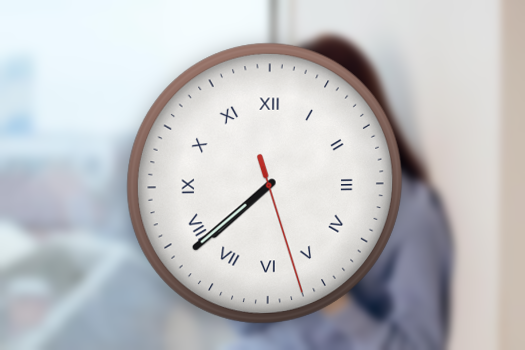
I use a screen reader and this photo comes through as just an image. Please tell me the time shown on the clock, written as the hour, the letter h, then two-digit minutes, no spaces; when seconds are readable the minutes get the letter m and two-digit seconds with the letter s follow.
7h38m27s
